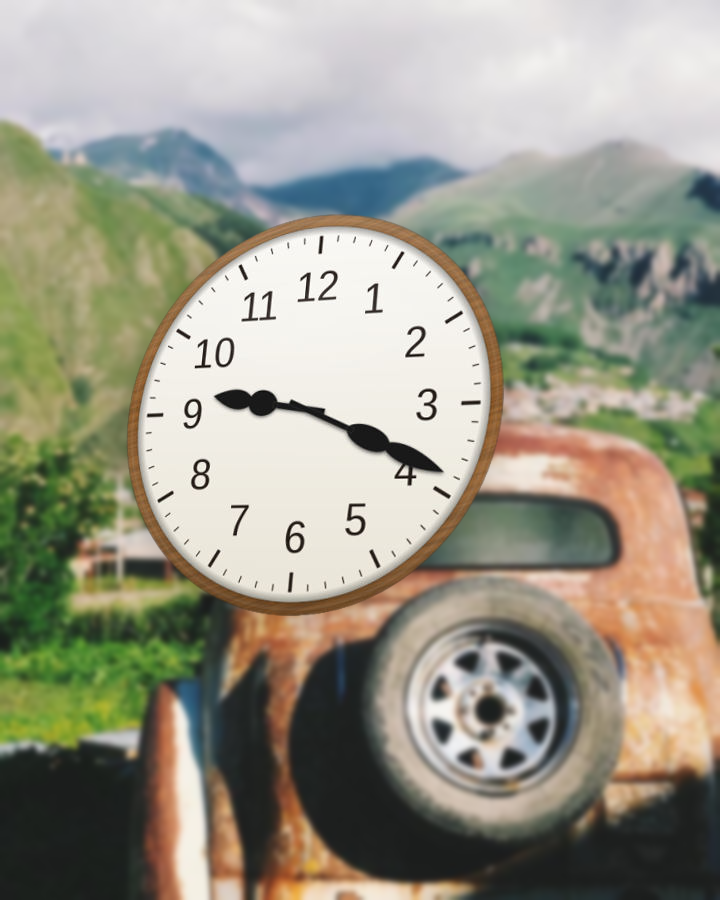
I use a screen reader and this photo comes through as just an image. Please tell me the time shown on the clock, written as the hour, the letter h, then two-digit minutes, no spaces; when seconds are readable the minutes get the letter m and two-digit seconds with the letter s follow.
9h19
